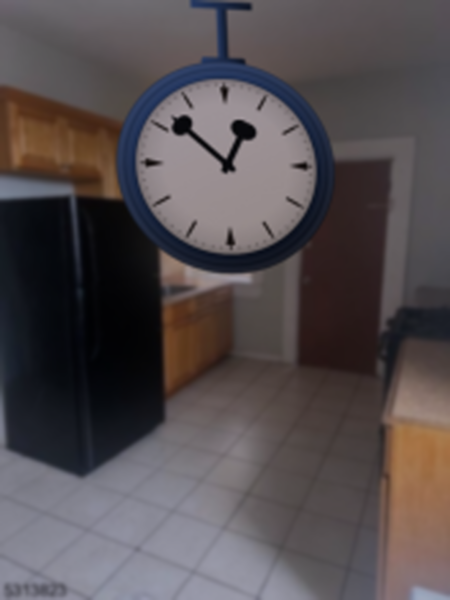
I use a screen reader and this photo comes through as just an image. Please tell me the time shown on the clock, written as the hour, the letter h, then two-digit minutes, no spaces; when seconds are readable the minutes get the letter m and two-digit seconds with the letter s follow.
12h52
